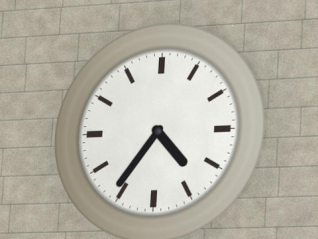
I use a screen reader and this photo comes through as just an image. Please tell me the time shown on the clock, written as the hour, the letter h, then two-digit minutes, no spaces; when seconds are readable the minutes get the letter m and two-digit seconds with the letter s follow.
4h36
